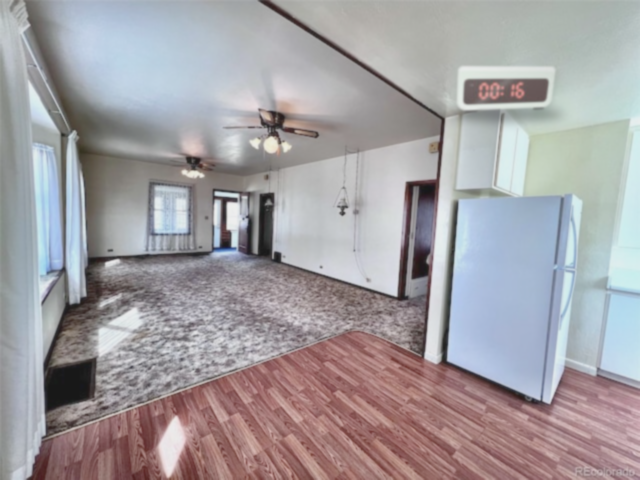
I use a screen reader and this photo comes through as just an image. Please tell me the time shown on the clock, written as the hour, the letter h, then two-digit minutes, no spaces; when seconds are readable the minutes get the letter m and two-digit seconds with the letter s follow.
0h16
